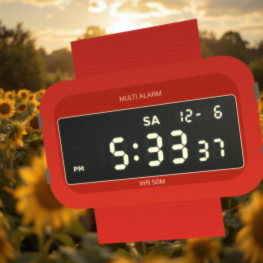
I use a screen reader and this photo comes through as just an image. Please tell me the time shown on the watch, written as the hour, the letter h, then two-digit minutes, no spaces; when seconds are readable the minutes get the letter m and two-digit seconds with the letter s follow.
5h33m37s
